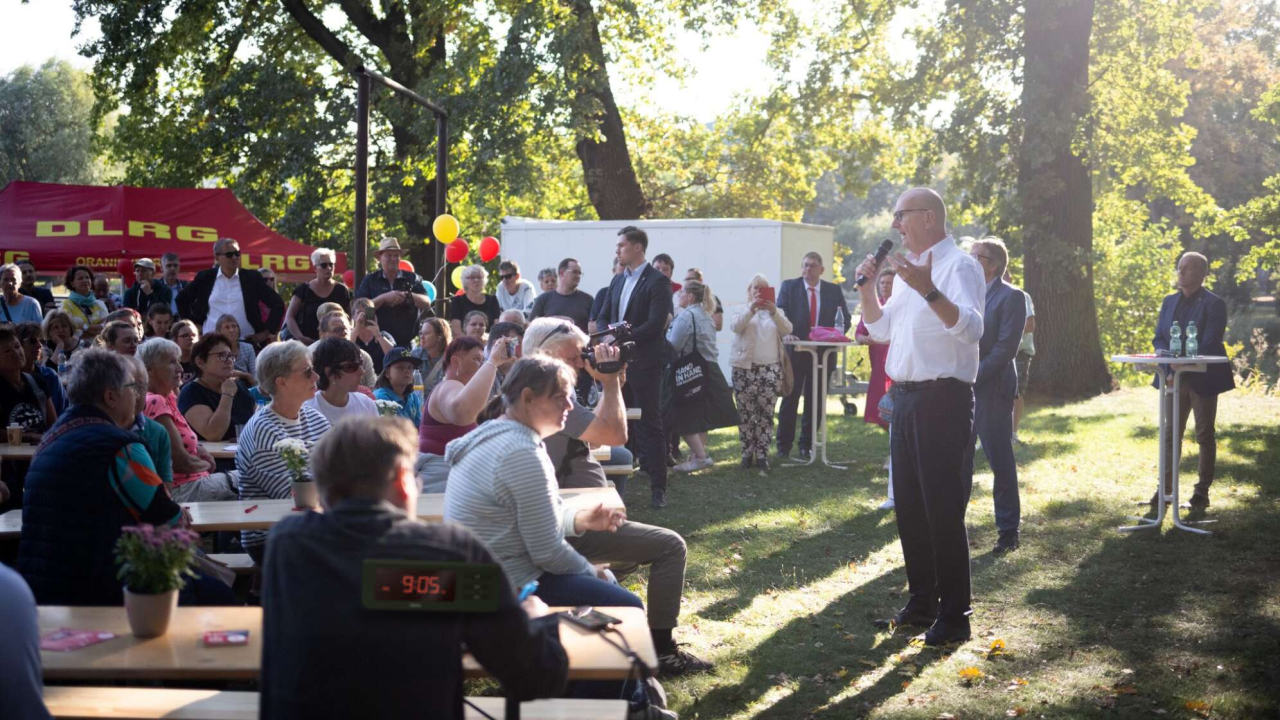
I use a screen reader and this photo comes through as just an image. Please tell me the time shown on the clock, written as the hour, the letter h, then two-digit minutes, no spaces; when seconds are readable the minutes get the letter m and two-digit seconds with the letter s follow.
9h05
